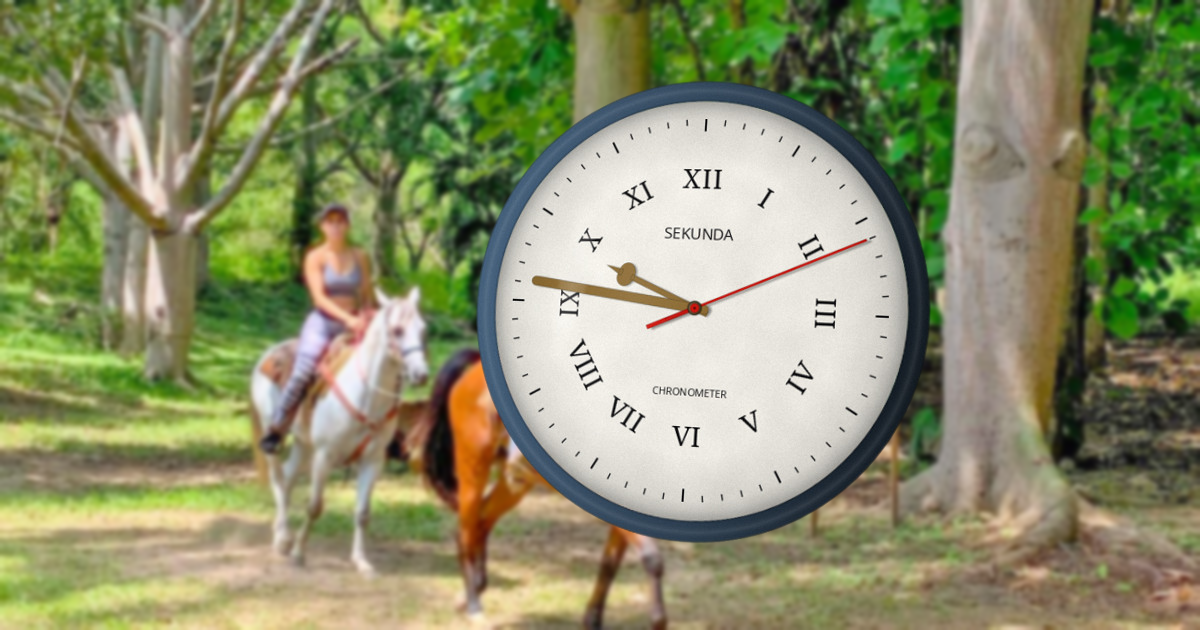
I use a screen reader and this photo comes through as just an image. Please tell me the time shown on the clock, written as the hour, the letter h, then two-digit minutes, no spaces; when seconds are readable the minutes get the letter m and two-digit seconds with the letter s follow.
9h46m11s
